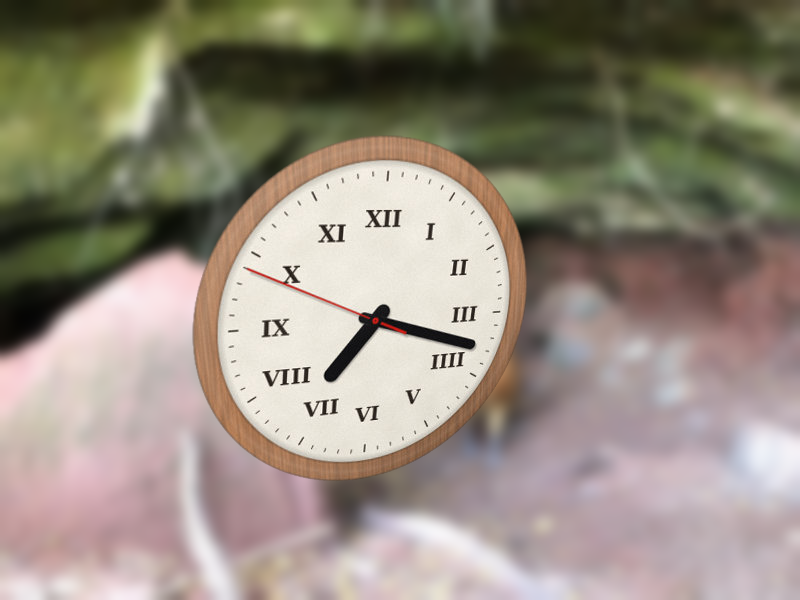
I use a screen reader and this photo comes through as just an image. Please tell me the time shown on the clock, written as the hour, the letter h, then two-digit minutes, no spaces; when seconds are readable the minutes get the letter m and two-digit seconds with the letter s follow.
7h17m49s
